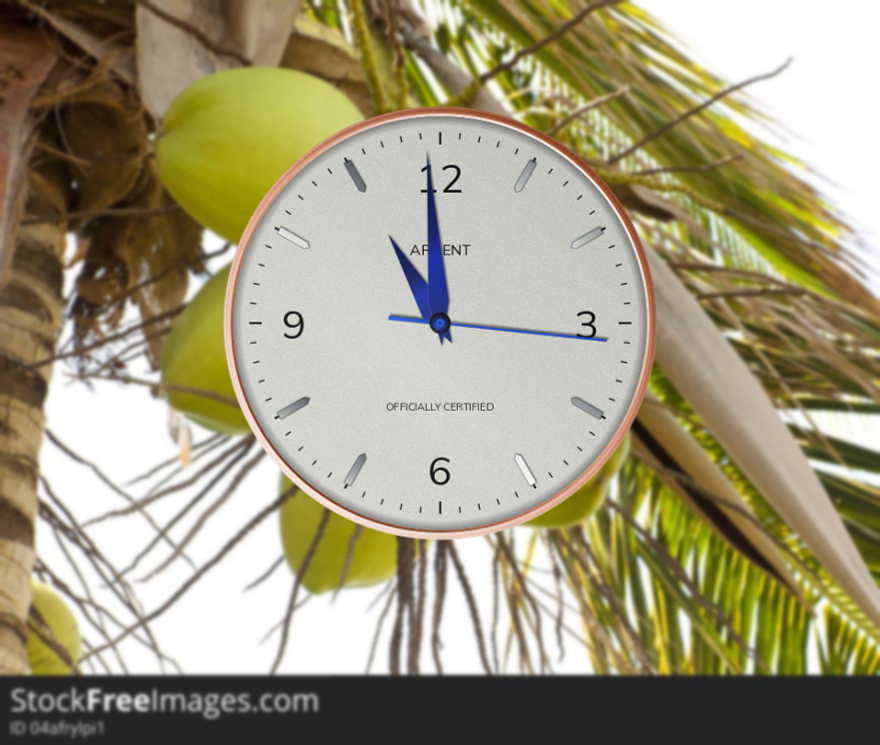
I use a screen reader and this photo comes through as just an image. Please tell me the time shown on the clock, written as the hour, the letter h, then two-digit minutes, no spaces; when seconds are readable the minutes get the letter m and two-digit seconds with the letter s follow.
10h59m16s
